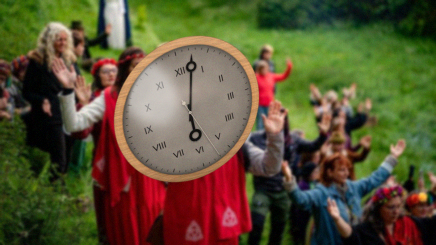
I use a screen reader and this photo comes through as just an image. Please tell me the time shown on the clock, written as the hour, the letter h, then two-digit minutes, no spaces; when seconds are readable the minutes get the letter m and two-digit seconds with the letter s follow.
6h02m27s
